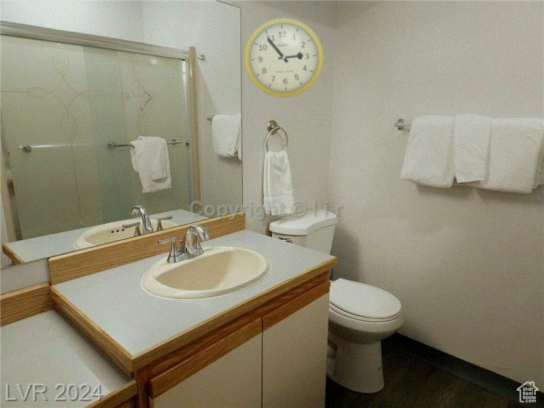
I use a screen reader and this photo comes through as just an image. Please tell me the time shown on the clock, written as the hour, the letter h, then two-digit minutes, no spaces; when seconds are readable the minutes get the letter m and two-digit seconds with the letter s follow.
2h54
